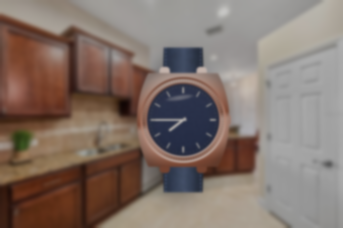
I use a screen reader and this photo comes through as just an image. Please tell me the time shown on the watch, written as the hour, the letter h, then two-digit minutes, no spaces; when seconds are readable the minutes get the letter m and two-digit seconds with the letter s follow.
7h45
